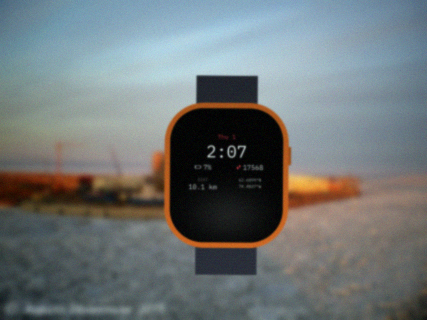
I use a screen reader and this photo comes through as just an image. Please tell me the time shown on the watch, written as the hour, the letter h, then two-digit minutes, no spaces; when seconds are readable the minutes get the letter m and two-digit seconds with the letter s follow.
2h07
